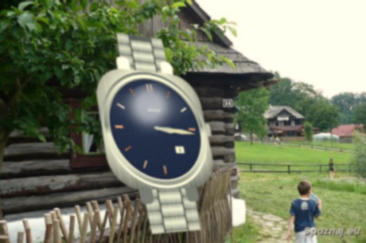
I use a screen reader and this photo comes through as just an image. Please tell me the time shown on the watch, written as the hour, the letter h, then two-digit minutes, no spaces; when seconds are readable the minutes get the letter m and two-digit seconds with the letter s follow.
3h16
